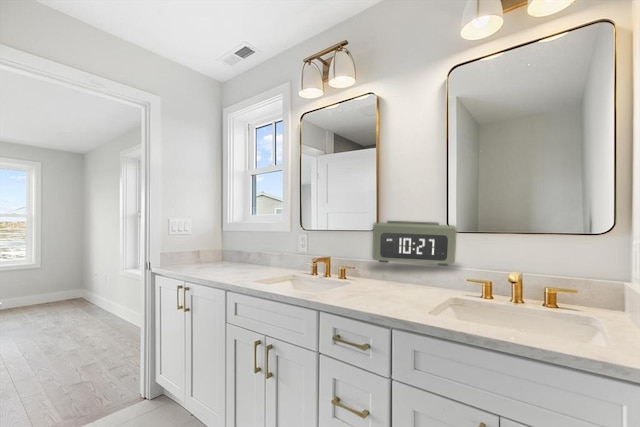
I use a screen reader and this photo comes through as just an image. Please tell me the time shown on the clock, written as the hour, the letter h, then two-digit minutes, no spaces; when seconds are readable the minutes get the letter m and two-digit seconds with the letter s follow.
10h27
